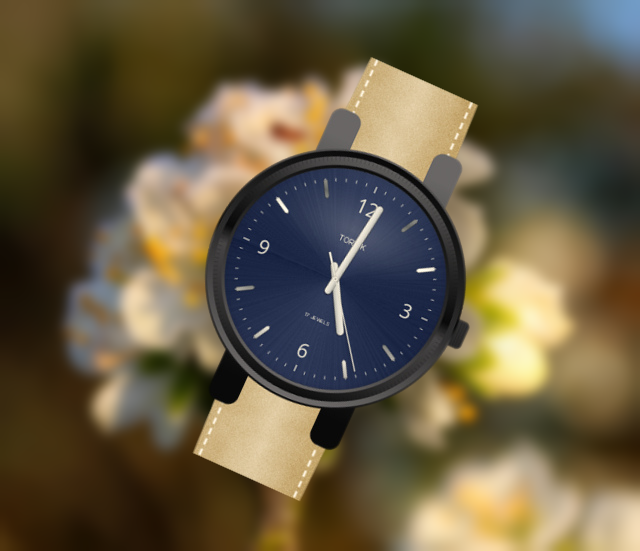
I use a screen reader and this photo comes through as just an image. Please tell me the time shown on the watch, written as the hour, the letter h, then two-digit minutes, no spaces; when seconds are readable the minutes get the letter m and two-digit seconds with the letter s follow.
5h01m24s
